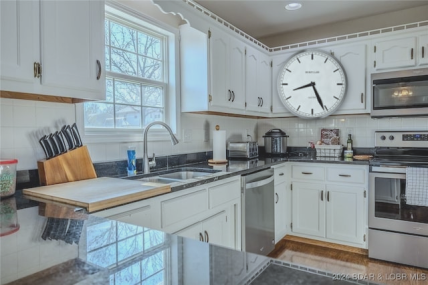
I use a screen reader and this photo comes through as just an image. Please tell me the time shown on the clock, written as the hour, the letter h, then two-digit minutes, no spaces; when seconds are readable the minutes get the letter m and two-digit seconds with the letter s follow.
8h26
